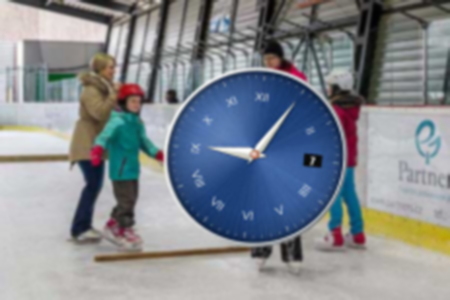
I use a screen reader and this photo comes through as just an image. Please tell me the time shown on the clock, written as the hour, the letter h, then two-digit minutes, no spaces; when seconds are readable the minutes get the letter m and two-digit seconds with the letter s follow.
9h05
